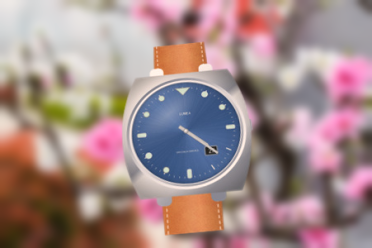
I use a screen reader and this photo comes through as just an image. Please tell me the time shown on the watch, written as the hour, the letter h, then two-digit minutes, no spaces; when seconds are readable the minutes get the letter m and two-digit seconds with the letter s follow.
4h22
